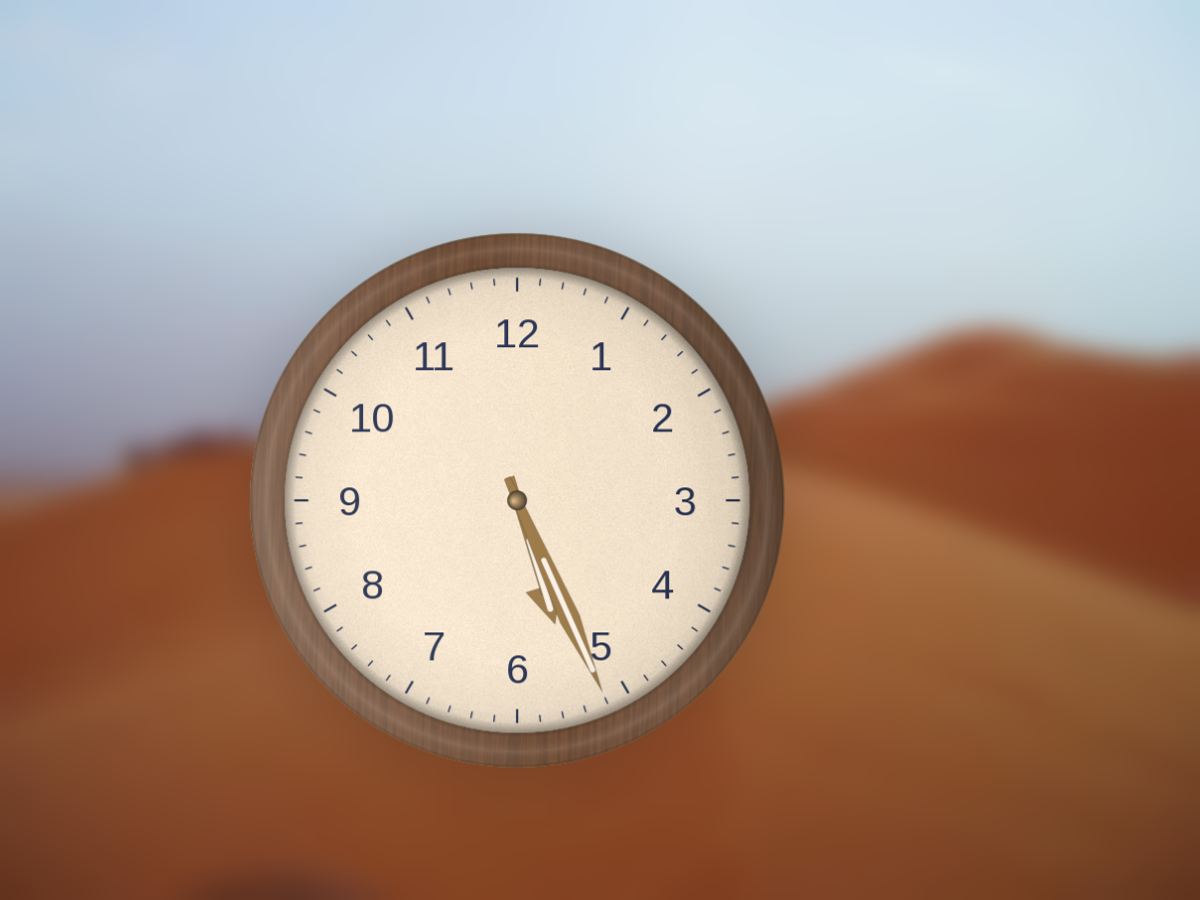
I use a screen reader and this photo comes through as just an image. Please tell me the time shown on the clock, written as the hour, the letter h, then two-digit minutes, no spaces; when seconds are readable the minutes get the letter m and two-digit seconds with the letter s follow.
5h26
